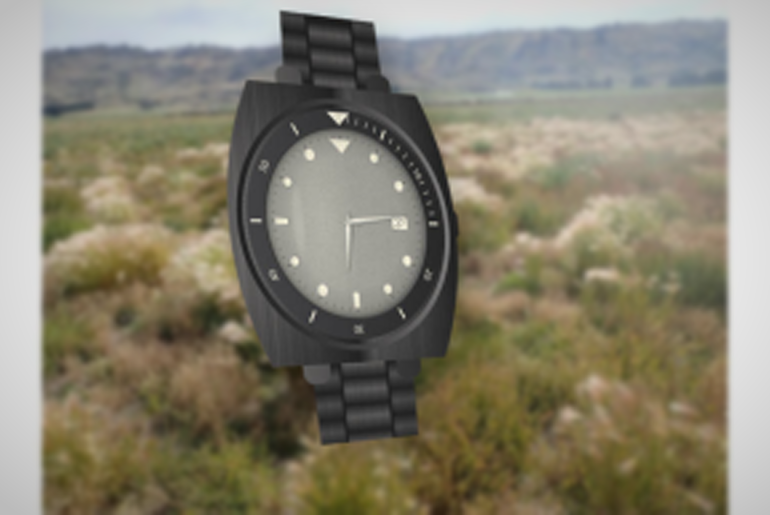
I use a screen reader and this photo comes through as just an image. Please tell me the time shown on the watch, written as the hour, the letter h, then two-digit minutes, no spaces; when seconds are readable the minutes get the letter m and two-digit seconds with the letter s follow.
6h14
